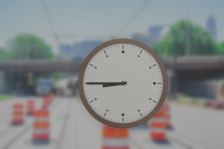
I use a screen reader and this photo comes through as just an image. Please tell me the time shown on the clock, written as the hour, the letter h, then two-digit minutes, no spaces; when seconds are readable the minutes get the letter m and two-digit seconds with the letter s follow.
8h45
